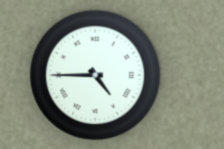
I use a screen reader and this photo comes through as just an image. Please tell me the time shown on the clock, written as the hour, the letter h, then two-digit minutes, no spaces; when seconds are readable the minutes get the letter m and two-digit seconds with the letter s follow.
4h45
